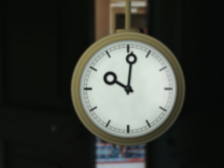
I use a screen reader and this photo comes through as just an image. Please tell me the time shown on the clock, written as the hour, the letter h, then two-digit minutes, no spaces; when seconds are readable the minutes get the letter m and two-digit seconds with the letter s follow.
10h01
